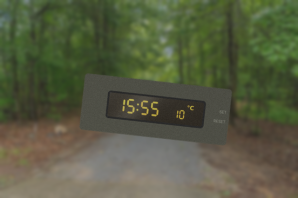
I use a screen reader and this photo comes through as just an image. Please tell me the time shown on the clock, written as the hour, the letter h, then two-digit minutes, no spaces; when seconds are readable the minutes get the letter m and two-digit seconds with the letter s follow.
15h55
